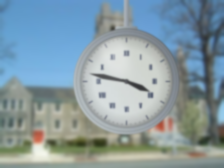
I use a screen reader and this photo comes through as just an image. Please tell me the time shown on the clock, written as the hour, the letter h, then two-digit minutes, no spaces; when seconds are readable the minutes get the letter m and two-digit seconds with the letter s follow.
3h47
